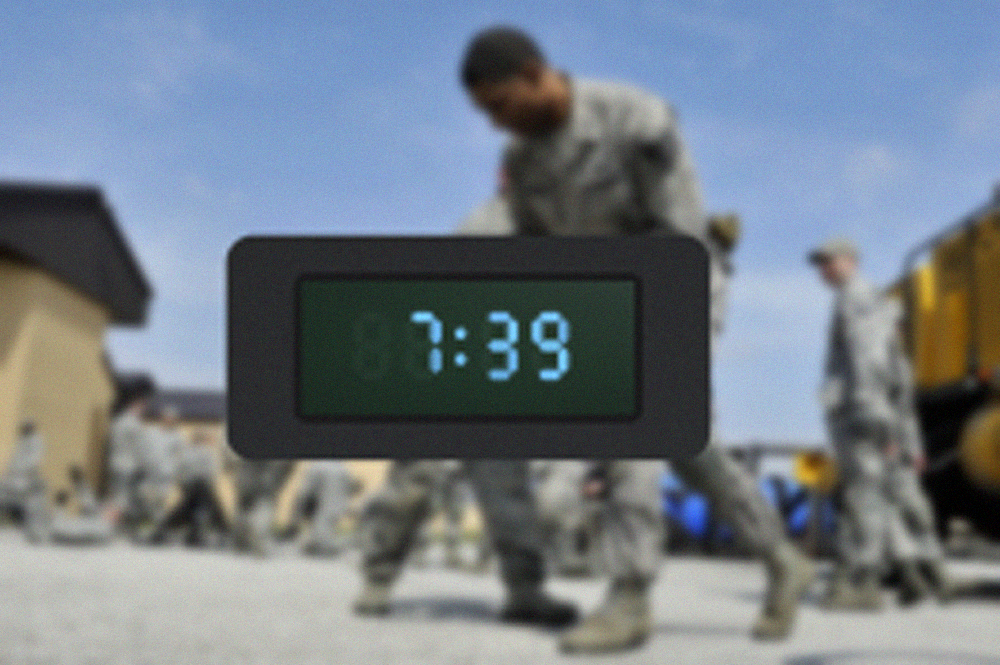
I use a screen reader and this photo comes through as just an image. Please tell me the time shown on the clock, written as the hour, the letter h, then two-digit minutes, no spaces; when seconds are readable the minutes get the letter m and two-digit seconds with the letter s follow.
7h39
